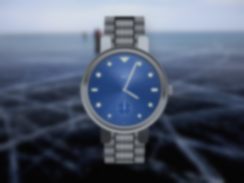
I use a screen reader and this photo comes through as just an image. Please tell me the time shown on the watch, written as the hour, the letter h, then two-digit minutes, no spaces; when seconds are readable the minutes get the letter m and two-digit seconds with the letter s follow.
4h04
